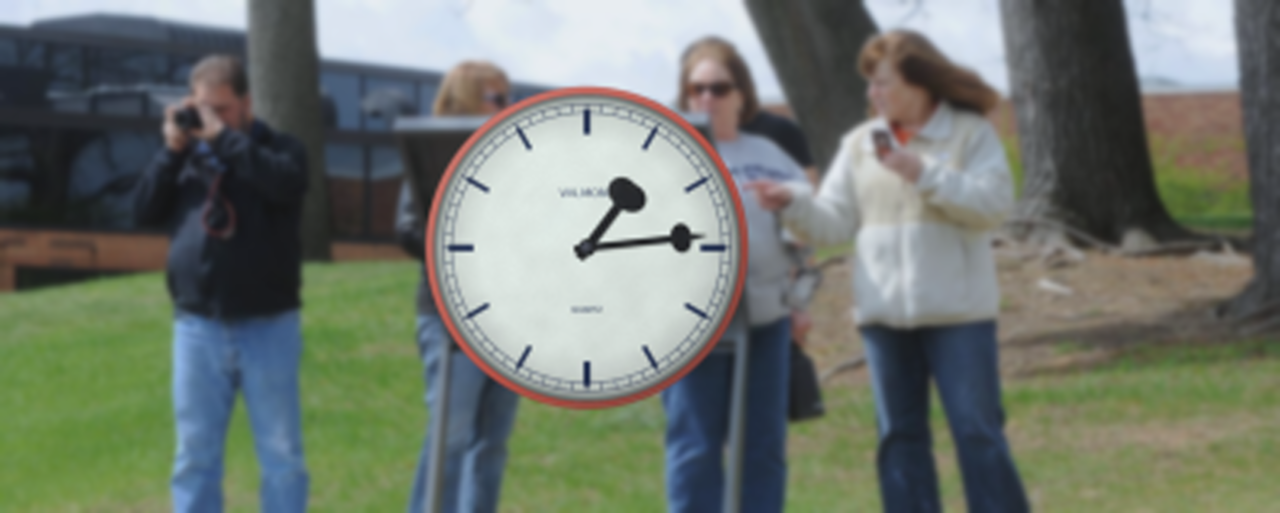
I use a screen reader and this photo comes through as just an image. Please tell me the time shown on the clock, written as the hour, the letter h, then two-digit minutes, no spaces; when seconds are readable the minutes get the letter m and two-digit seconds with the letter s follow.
1h14
